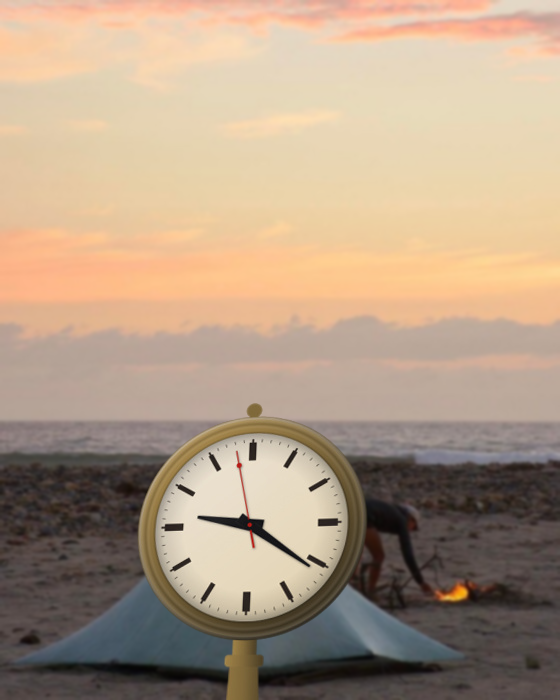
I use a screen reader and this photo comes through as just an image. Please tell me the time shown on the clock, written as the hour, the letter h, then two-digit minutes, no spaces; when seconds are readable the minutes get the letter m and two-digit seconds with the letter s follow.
9h20m58s
